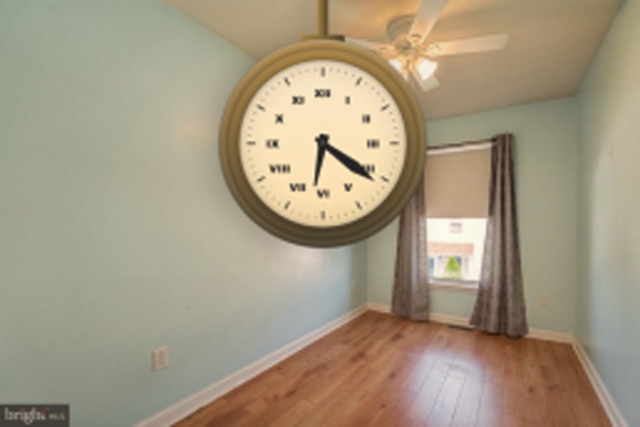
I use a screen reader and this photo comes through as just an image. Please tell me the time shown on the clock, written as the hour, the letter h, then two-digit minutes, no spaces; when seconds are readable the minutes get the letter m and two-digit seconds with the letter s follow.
6h21
